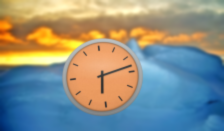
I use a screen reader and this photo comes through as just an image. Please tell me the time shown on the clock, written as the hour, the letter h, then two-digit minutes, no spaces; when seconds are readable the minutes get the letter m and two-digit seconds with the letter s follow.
6h13
